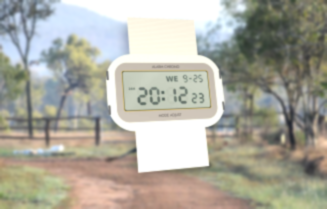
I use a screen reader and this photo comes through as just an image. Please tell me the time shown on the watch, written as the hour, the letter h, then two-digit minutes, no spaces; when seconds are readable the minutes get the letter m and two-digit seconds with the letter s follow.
20h12m23s
